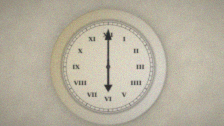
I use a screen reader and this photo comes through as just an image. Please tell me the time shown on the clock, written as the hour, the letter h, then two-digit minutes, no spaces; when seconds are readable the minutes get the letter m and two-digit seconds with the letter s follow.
6h00
